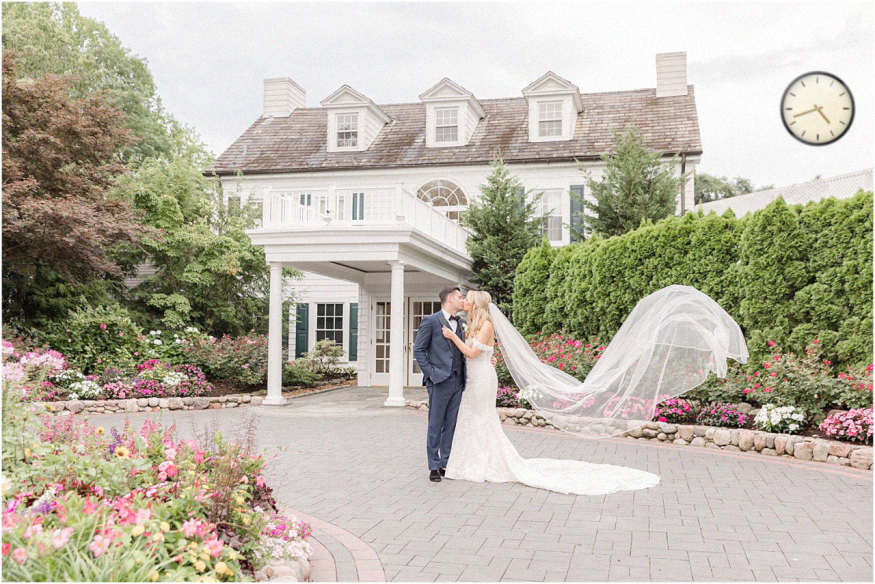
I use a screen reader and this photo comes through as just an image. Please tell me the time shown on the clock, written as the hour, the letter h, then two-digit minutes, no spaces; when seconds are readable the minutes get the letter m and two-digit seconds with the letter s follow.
4h42
